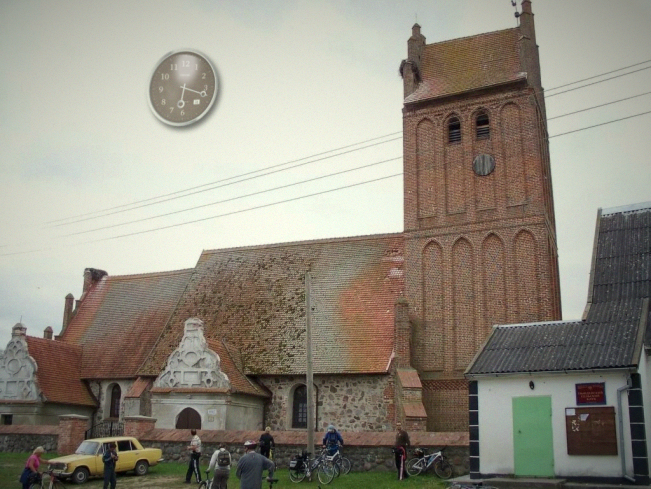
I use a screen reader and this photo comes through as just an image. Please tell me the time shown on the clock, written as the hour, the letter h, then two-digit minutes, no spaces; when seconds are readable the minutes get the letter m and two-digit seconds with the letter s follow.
6h18
